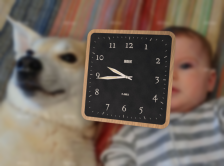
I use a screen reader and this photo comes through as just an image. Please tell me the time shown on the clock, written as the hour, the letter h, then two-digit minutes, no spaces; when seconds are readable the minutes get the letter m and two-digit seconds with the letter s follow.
9h44
